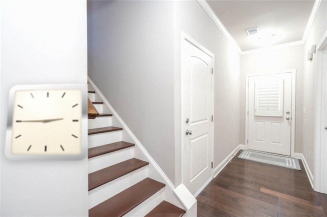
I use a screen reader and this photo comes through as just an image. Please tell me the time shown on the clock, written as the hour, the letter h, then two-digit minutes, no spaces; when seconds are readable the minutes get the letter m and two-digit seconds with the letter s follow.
2h45
